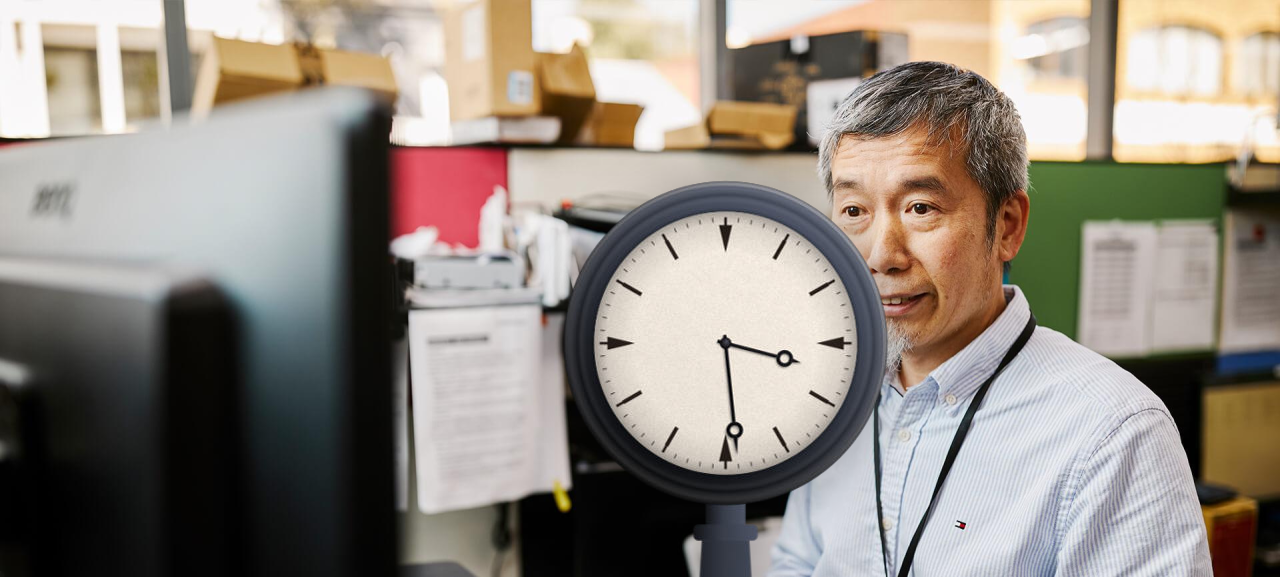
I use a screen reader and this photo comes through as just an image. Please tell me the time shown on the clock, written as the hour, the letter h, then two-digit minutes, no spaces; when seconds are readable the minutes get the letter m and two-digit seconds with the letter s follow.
3h29
